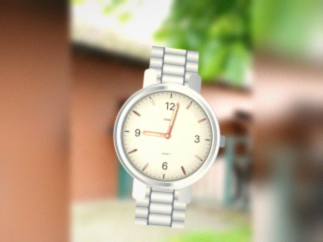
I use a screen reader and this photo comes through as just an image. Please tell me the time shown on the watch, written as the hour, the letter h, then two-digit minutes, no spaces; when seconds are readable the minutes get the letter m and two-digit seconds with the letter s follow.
9h02
